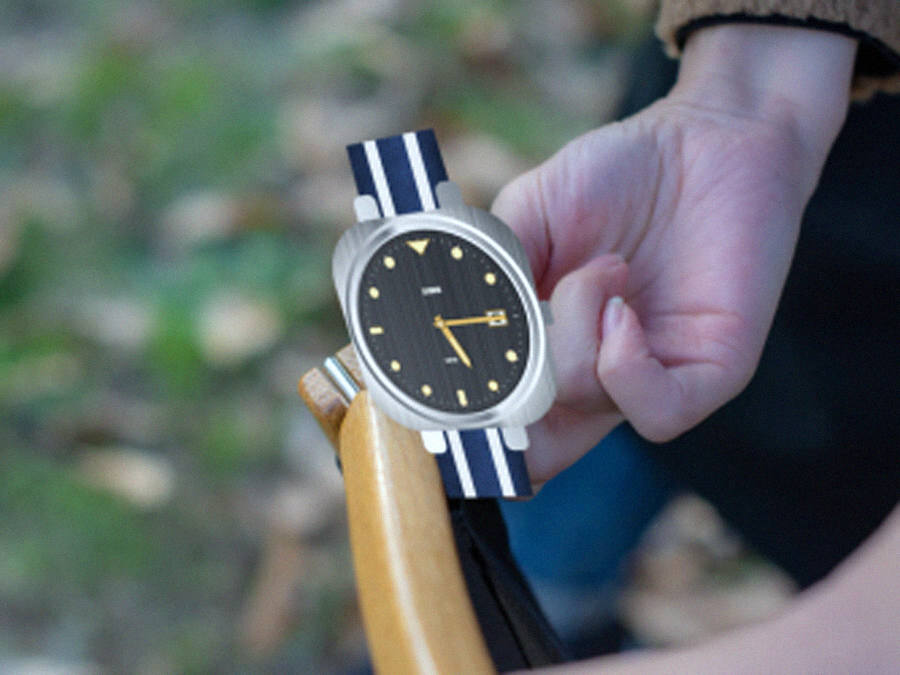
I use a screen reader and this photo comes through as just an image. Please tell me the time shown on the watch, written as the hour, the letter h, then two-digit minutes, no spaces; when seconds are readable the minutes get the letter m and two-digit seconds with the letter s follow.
5h15
